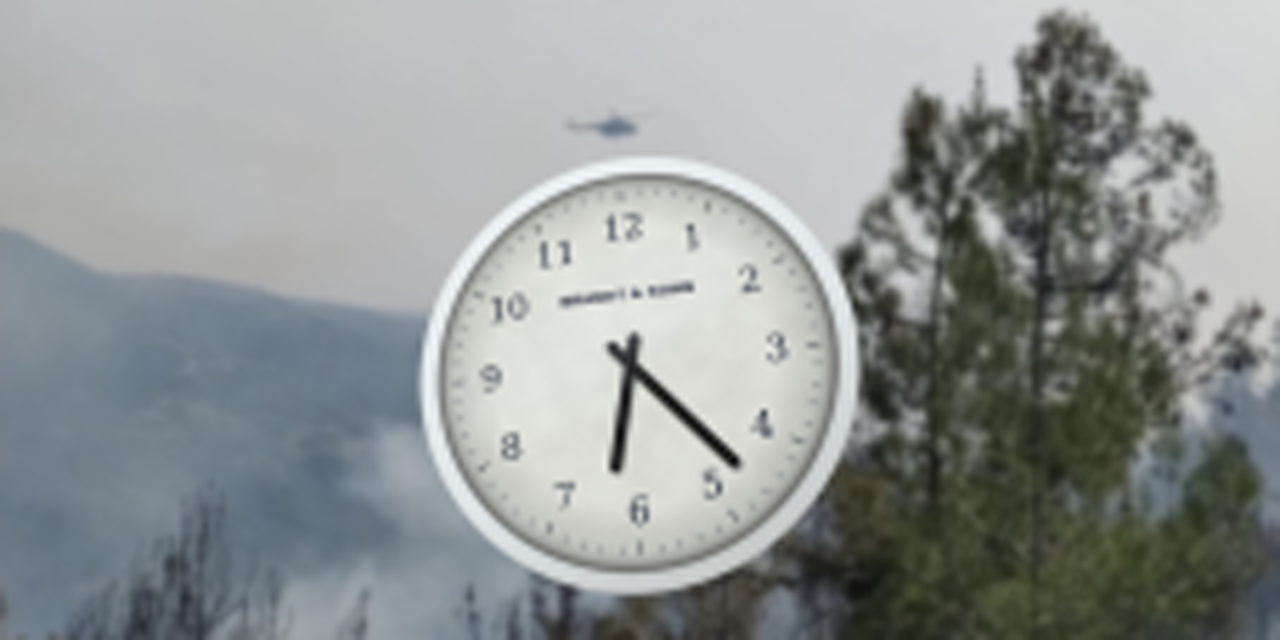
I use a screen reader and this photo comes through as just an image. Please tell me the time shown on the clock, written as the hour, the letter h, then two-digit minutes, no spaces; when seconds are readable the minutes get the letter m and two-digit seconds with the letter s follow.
6h23
